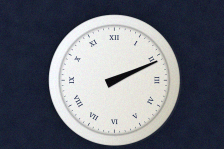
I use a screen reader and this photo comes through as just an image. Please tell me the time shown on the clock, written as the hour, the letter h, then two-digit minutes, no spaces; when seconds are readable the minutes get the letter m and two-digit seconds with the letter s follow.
2h11
